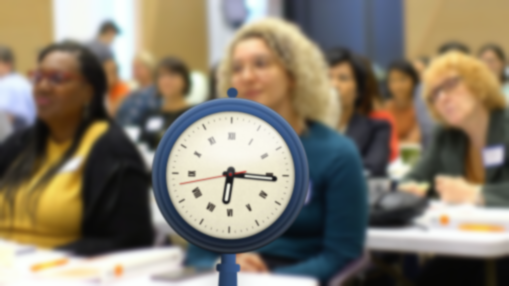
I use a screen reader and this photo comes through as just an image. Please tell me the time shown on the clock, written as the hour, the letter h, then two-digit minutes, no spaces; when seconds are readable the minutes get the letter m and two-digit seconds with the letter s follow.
6h15m43s
